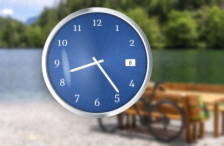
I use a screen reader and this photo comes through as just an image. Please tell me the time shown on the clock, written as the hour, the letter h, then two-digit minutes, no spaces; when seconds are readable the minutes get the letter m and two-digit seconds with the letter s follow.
8h24
